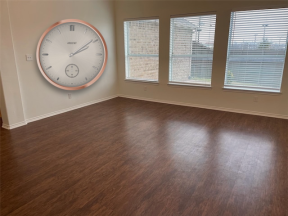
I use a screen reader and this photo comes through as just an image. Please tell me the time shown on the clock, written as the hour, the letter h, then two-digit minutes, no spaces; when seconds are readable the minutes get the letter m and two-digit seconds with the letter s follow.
2h09
